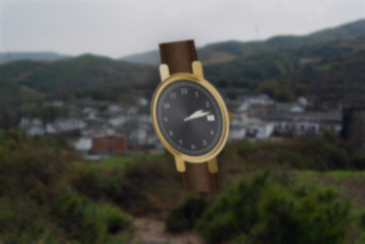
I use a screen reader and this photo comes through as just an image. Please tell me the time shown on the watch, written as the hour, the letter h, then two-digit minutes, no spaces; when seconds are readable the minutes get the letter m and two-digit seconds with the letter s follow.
2h13
